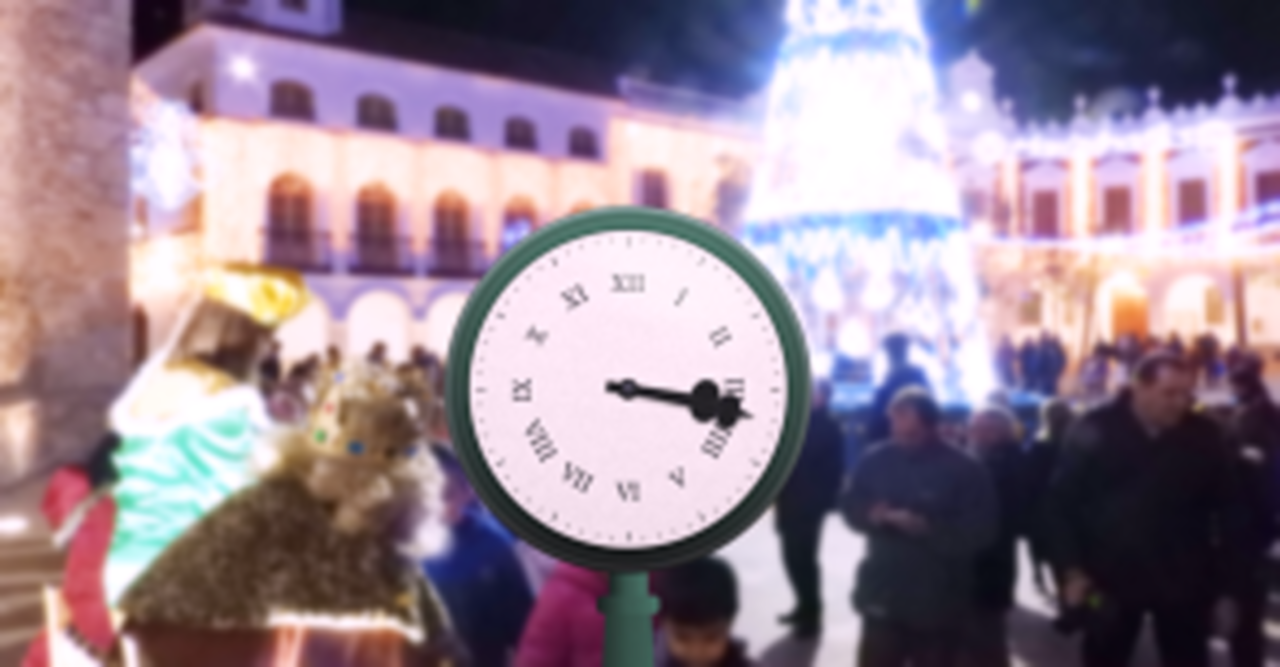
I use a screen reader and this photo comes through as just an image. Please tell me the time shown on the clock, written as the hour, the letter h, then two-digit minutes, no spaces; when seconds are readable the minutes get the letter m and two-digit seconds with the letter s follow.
3h17
